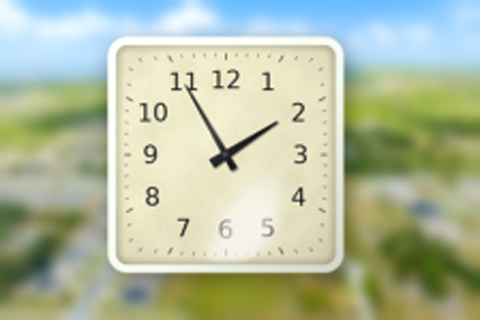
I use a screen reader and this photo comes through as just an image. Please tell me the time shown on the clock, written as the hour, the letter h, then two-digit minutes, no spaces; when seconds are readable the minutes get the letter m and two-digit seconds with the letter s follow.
1h55
